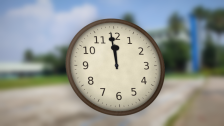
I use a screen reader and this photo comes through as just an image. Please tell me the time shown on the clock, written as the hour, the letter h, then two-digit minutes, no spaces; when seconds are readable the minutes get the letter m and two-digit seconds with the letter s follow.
11h59
